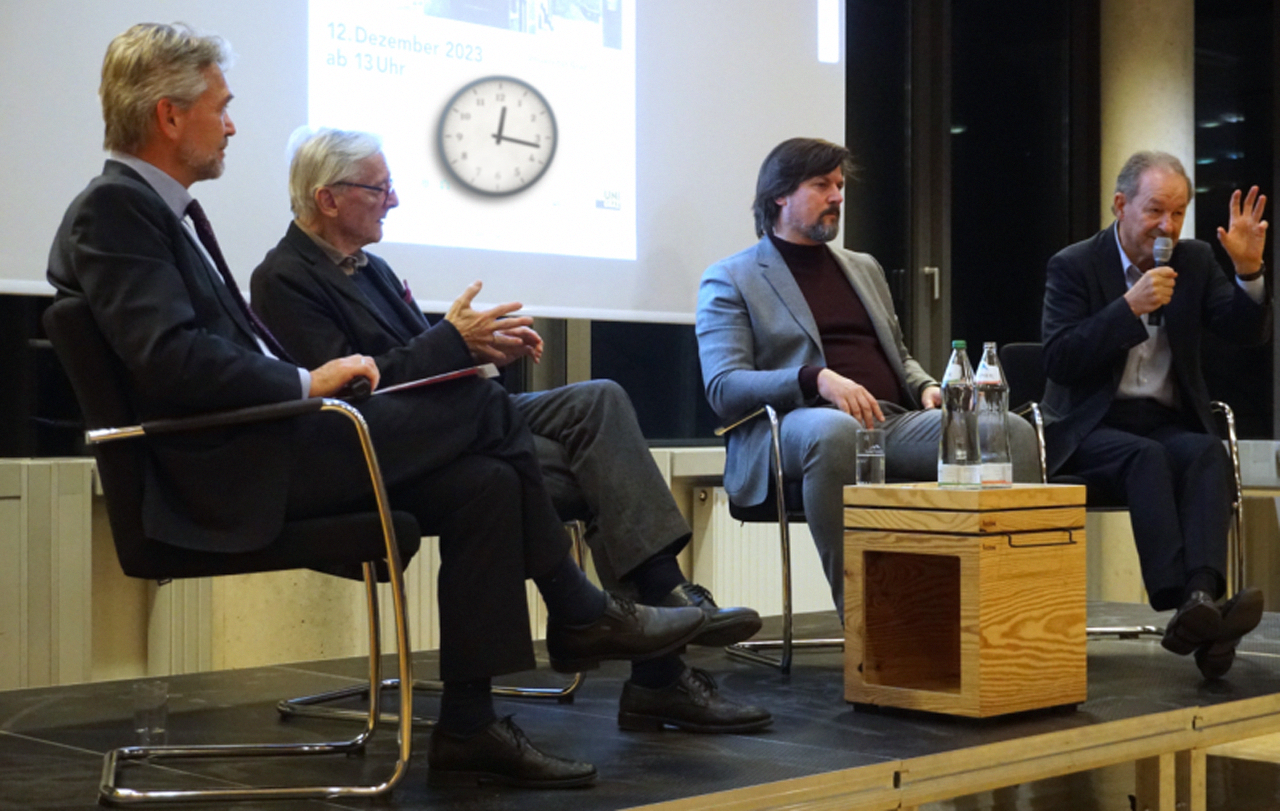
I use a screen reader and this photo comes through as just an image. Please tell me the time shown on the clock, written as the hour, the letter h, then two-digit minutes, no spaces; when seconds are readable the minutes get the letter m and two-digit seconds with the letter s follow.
12h17
